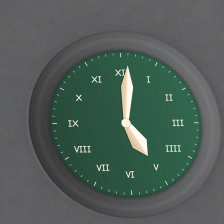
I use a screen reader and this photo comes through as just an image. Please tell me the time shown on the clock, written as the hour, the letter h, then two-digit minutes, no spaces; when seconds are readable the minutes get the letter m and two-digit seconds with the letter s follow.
5h01
